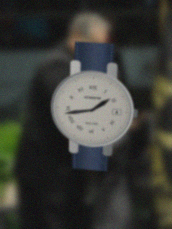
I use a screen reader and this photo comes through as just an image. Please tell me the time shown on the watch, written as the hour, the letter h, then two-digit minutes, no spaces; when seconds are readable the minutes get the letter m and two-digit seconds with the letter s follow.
1h43
